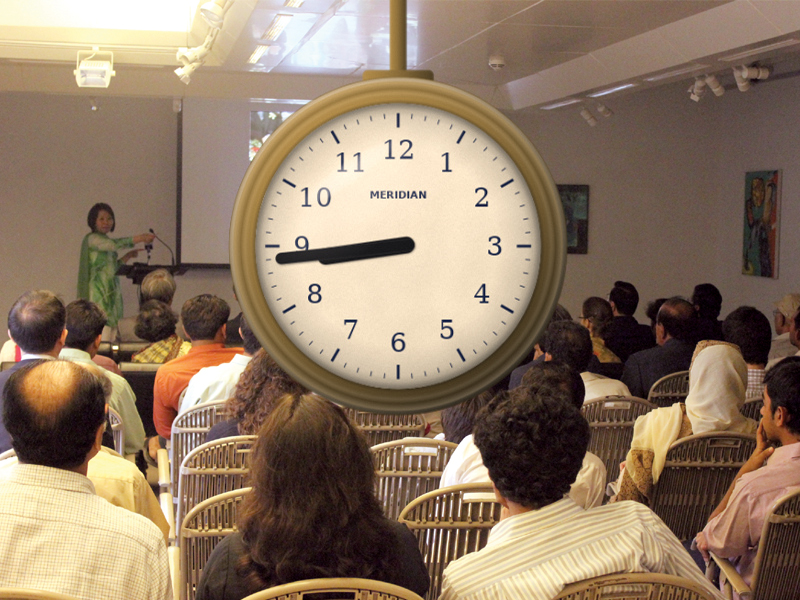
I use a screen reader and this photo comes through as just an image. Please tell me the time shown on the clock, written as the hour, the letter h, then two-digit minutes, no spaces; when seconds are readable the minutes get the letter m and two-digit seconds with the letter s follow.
8h44
